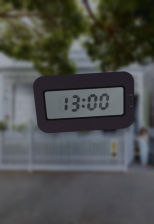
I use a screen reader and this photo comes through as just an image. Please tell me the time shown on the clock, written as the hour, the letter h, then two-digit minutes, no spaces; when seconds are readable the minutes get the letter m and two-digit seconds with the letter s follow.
13h00
